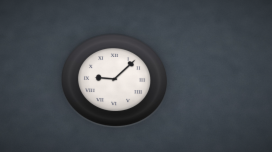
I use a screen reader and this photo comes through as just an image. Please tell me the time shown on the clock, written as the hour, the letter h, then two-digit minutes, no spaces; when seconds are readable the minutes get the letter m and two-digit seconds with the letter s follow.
9h07
